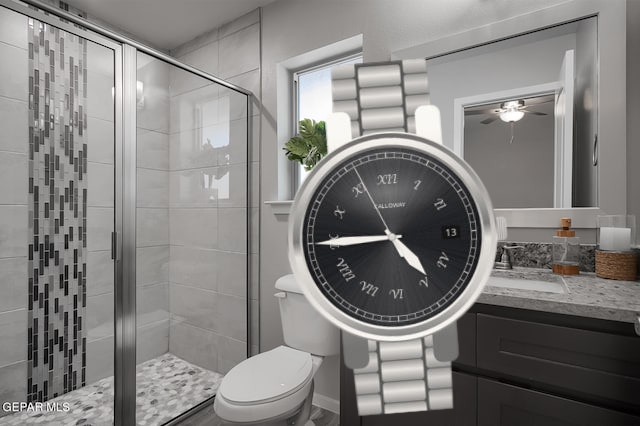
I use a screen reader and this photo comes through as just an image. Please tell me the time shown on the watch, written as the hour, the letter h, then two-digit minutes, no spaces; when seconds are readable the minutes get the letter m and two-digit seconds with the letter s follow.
4h44m56s
